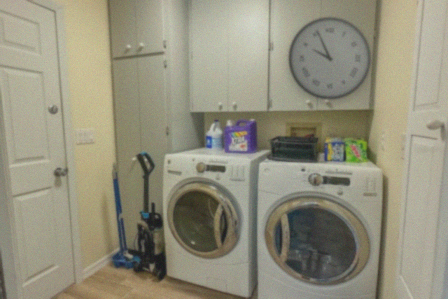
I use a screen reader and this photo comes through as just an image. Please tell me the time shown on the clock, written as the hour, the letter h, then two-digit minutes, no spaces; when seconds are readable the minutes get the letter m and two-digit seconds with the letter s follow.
9h56
